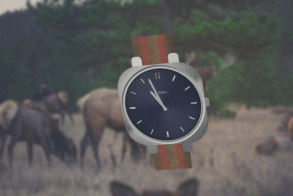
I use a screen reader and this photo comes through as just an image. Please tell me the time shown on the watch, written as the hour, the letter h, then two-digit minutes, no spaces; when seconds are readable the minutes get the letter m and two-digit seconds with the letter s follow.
10h57
